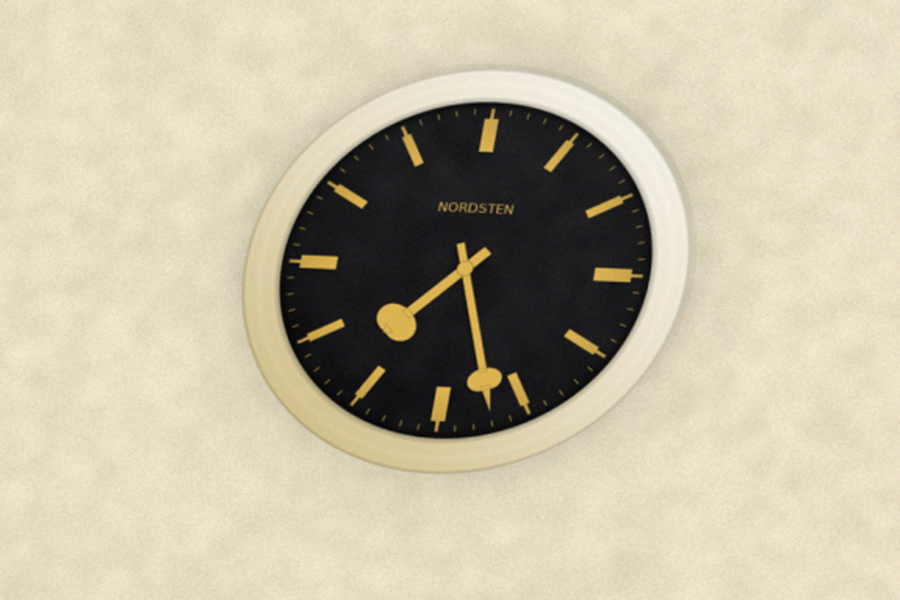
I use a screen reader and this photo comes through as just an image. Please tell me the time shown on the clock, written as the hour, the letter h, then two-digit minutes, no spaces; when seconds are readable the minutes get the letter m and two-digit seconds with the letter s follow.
7h27
